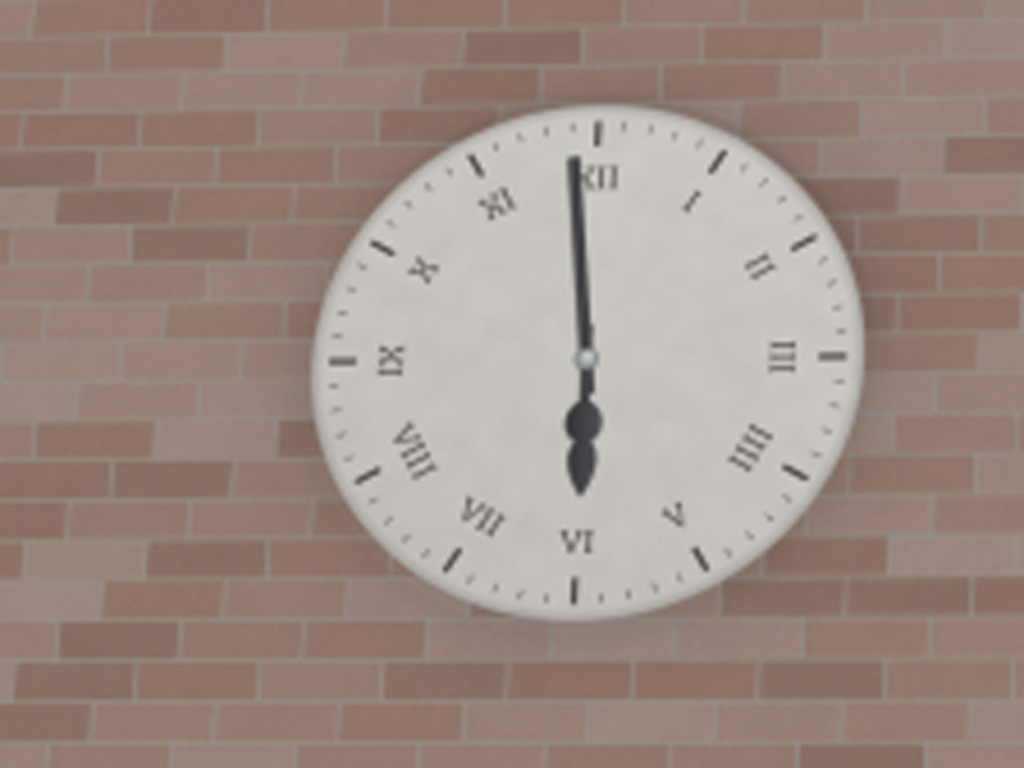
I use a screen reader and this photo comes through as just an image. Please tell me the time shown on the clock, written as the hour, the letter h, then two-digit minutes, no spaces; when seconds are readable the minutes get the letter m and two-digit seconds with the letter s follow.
5h59
